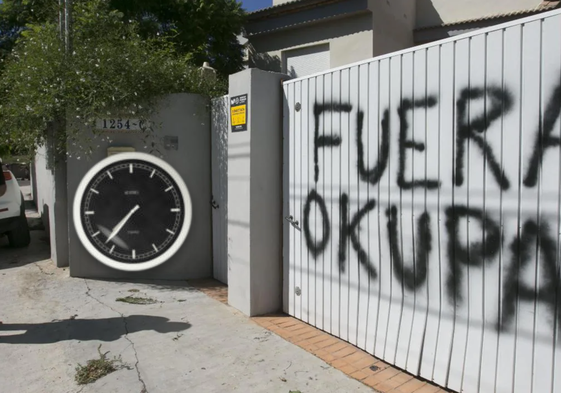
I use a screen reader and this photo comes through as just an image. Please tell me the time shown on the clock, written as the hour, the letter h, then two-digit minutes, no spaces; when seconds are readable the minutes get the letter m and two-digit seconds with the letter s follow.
7h37
